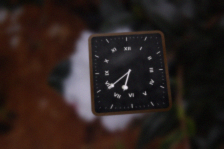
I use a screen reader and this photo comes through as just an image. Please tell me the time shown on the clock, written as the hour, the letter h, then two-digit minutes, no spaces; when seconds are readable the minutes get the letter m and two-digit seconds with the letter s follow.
6h39
